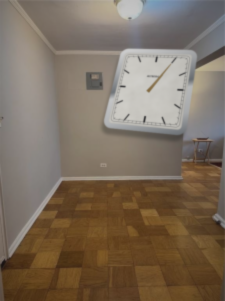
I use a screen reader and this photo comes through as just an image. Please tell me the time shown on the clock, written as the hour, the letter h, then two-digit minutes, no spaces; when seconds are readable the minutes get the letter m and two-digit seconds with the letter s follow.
1h05
